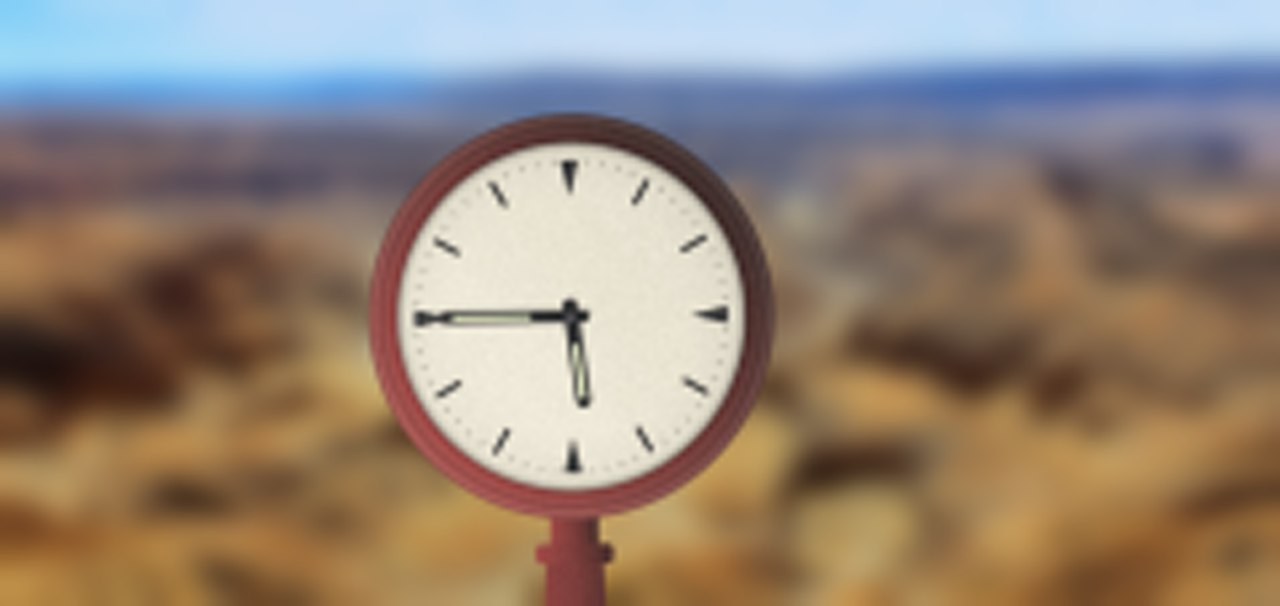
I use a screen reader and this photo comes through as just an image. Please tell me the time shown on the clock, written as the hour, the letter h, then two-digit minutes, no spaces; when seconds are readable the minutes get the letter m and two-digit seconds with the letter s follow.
5h45
